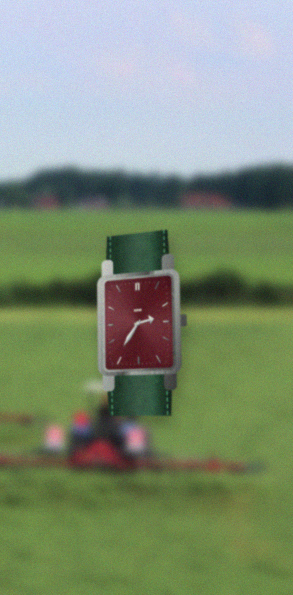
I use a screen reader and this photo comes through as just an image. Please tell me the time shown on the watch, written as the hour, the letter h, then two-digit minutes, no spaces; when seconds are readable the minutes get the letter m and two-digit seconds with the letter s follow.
2h36
